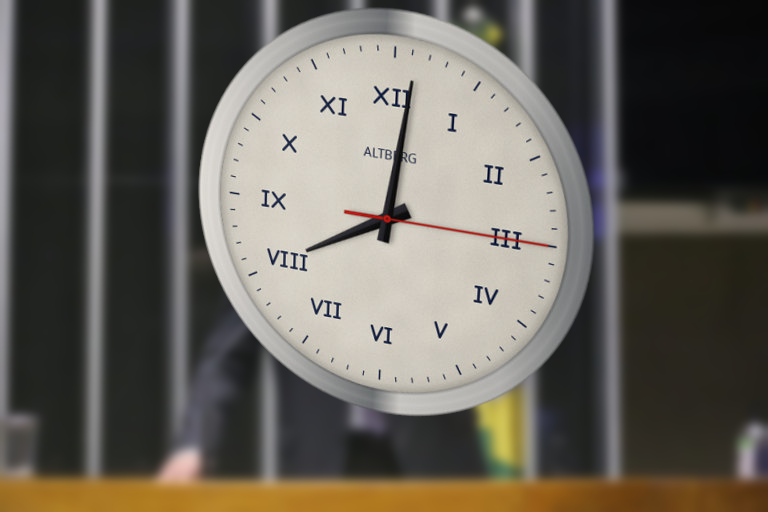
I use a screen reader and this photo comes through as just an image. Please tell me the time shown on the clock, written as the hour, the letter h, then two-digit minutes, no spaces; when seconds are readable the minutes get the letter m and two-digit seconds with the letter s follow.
8h01m15s
